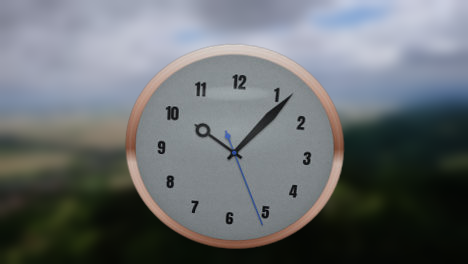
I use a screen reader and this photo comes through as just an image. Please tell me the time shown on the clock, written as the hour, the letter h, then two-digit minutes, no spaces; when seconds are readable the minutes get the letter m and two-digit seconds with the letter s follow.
10h06m26s
